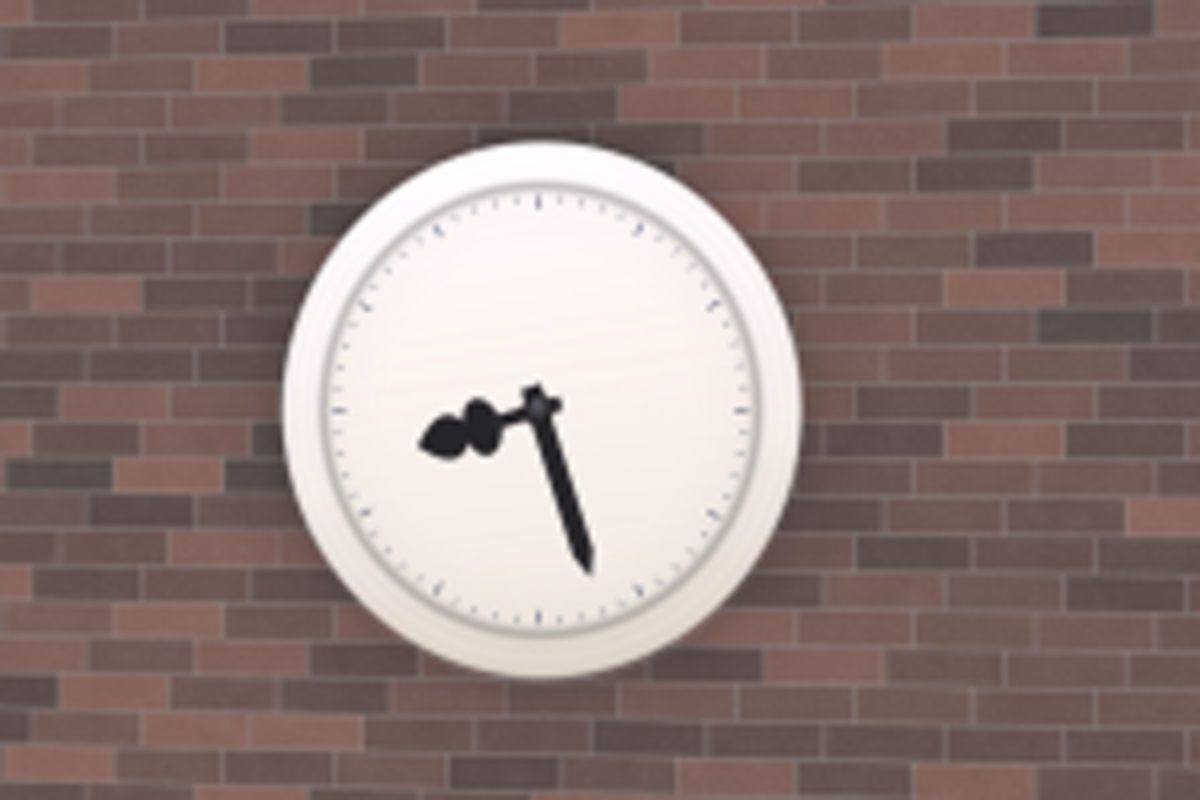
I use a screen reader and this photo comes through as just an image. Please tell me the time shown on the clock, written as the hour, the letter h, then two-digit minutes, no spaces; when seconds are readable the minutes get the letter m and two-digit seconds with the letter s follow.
8h27
